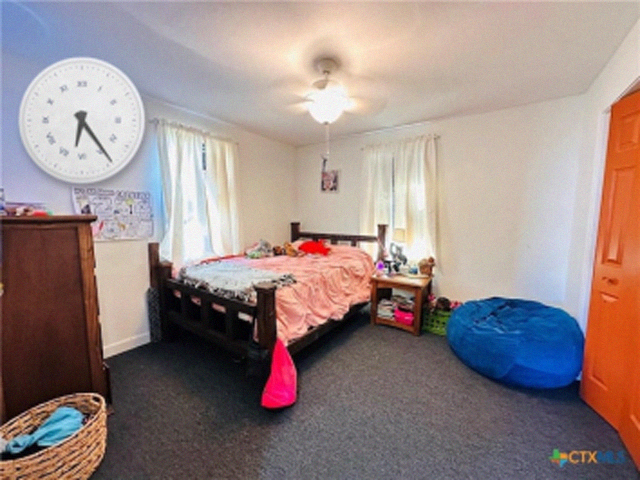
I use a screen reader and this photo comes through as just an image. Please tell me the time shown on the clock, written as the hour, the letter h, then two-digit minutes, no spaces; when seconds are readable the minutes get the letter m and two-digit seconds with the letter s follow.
6h24
